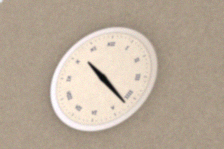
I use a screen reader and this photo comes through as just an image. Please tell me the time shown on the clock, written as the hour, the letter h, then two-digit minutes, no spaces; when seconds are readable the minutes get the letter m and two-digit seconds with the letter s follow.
10h22
